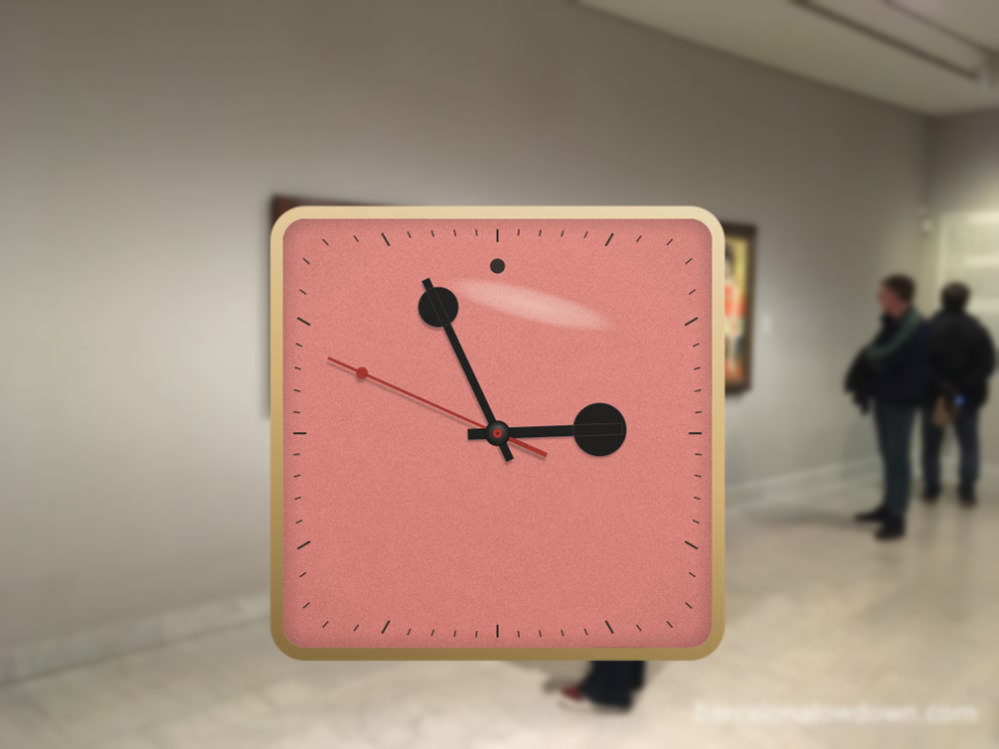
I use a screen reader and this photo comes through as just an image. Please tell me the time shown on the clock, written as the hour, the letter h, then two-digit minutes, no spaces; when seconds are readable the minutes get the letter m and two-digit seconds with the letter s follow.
2h55m49s
